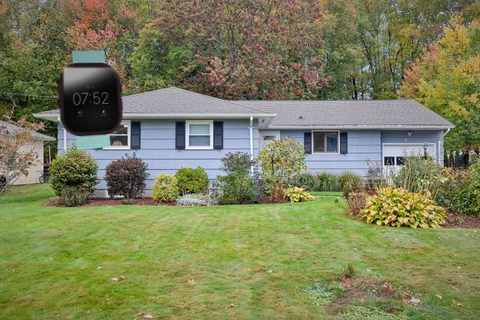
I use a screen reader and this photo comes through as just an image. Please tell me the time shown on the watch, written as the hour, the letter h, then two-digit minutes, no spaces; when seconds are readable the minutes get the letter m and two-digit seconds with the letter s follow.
7h52
